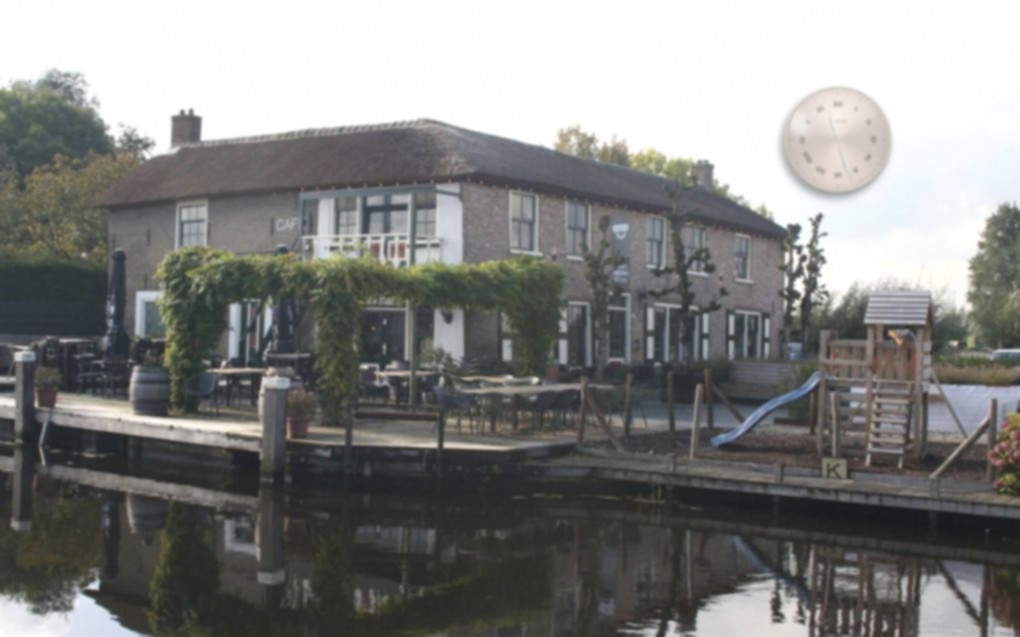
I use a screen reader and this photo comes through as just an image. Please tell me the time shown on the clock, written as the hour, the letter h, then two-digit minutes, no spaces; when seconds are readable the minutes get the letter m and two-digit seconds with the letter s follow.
11h27
